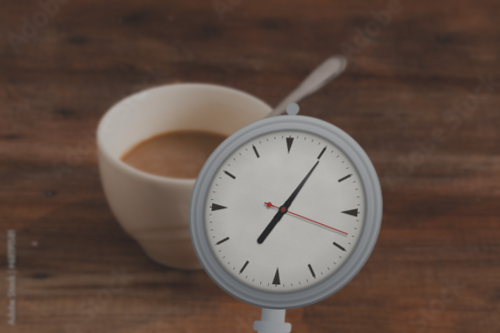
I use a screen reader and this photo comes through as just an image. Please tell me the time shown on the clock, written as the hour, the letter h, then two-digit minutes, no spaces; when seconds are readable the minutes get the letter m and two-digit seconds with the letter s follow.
7h05m18s
